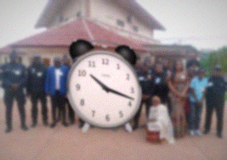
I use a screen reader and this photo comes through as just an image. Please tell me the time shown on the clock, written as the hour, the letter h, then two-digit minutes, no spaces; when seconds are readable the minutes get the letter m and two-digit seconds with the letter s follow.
10h18
